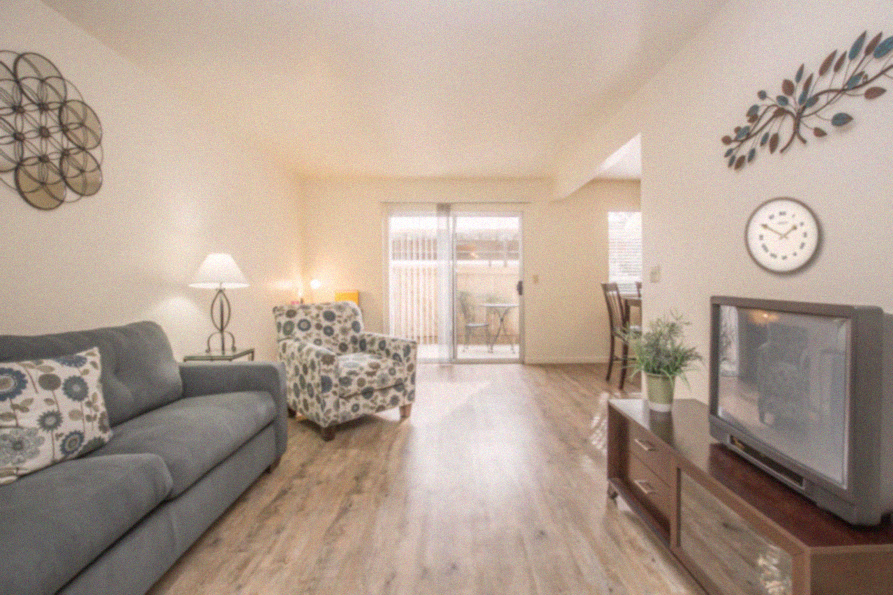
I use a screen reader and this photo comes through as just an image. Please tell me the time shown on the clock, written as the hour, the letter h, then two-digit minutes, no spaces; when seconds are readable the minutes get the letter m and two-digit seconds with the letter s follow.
1h50
